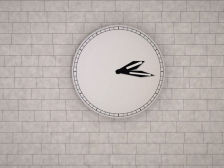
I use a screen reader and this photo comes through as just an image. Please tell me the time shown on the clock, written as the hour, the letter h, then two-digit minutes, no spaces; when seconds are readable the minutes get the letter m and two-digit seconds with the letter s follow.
2h16
